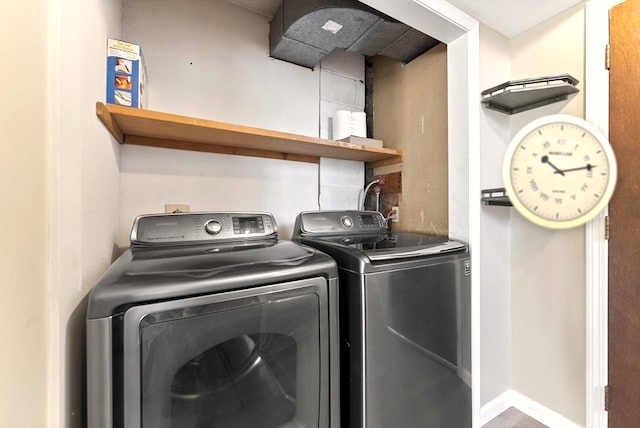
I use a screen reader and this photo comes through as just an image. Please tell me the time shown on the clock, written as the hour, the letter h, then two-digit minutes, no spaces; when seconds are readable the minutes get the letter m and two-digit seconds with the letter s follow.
10h13
